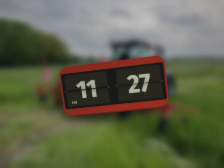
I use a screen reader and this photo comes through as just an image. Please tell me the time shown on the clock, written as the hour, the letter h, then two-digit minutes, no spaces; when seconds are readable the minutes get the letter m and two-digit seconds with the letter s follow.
11h27
